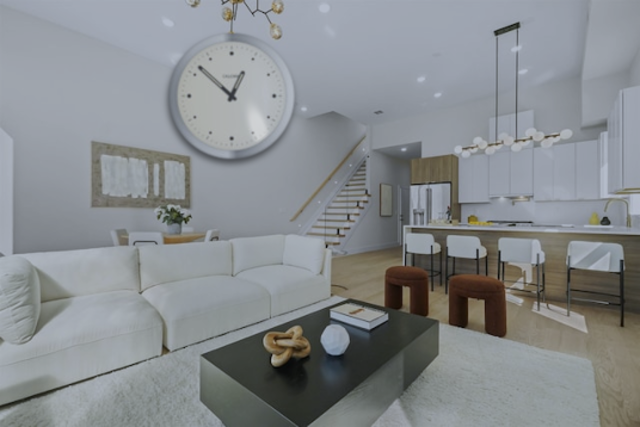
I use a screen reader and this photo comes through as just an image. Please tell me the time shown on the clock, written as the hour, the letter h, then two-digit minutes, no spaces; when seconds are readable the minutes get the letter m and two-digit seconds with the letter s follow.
12h52
